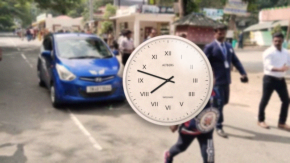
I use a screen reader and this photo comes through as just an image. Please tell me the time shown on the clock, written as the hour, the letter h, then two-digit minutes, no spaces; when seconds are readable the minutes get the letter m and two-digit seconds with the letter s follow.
7h48
